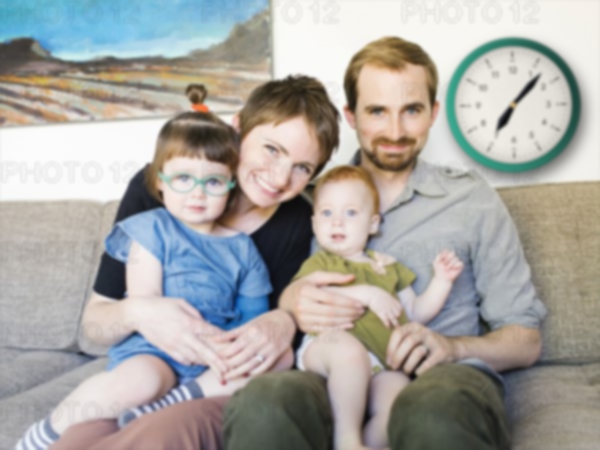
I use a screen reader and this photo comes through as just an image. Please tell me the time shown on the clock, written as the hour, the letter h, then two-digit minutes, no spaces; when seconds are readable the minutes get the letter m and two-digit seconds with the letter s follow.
7h07
